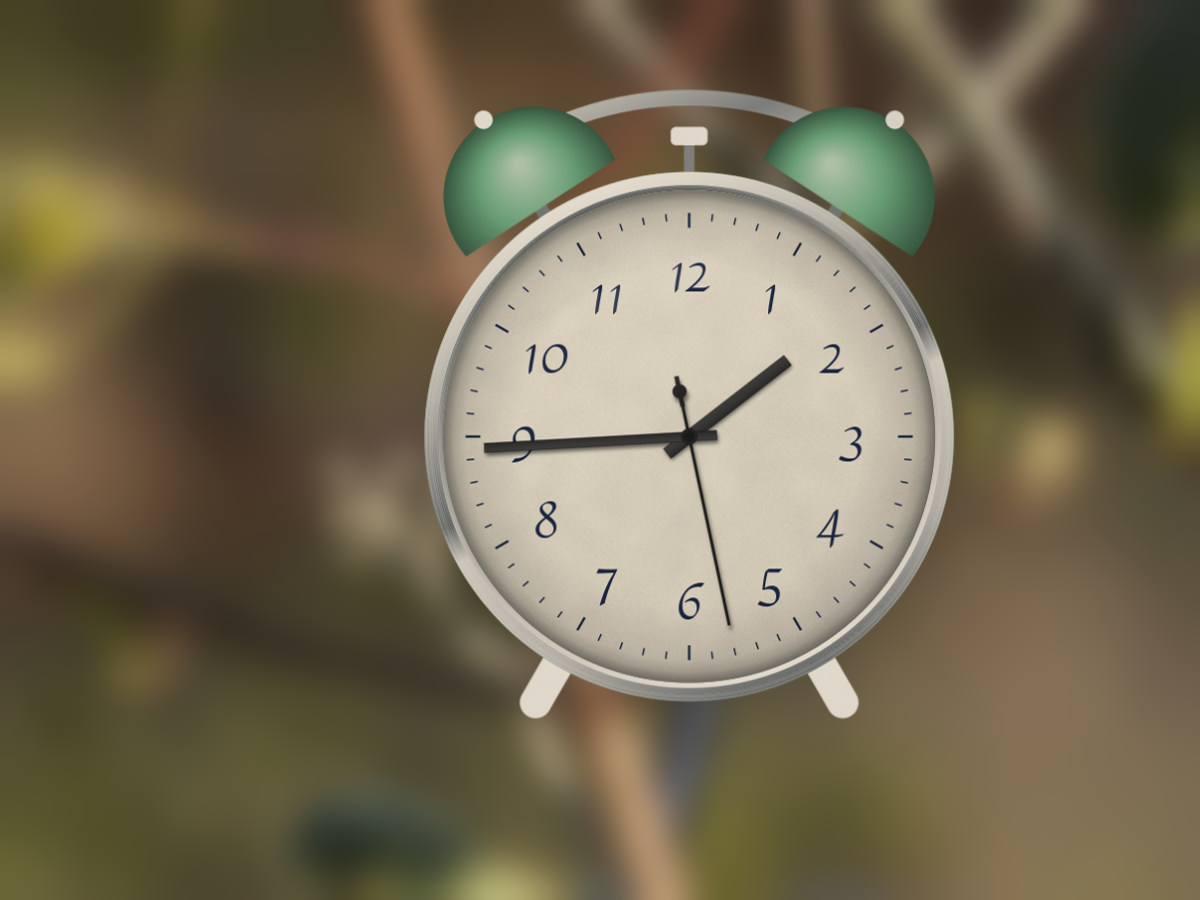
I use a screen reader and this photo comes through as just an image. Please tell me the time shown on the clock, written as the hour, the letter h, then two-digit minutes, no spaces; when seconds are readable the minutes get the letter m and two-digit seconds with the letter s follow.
1h44m28s
